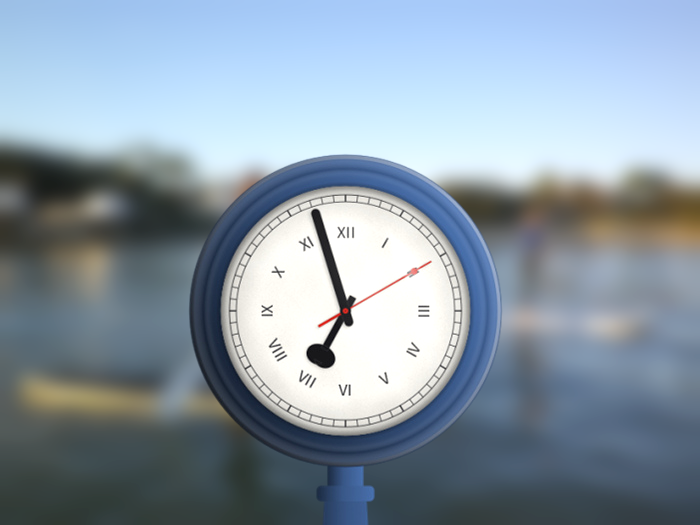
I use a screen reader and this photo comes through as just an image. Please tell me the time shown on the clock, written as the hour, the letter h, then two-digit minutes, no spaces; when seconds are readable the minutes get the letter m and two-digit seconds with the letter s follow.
6h57m10s
